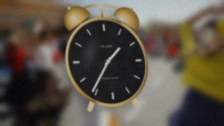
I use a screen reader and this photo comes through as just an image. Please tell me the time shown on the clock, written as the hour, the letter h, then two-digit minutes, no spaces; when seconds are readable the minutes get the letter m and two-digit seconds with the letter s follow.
1h36
